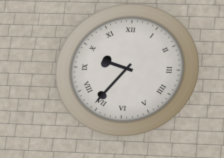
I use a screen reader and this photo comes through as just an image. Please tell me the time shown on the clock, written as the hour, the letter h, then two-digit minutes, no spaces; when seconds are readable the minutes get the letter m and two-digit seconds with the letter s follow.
9h36
